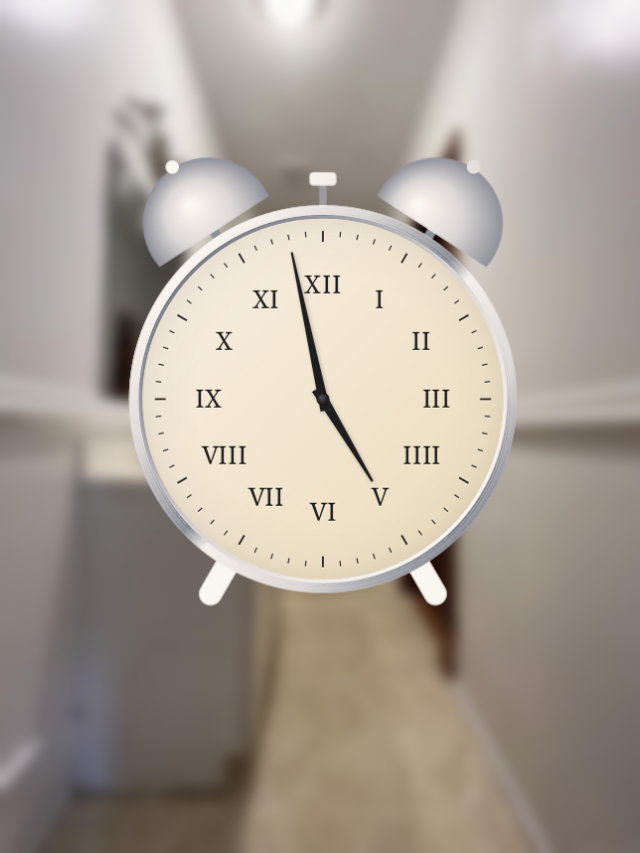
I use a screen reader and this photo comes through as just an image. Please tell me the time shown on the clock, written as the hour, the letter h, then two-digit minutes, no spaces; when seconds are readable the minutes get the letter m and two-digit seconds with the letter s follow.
4h58
